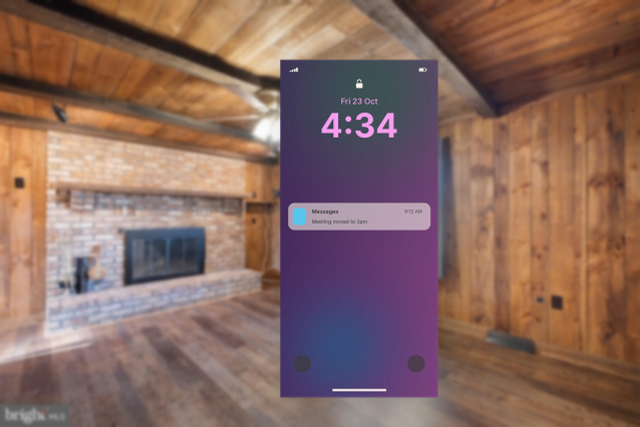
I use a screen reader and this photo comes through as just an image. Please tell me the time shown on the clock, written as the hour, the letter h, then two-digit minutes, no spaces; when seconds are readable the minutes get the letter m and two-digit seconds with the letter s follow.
4h34
